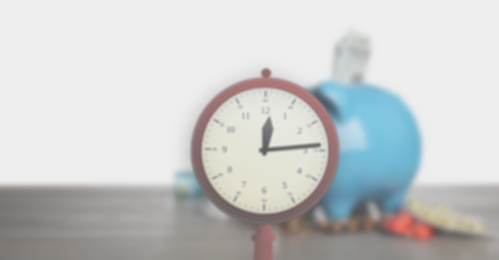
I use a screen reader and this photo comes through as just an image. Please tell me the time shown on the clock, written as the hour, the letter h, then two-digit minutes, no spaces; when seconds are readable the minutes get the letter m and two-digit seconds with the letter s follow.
12h14
